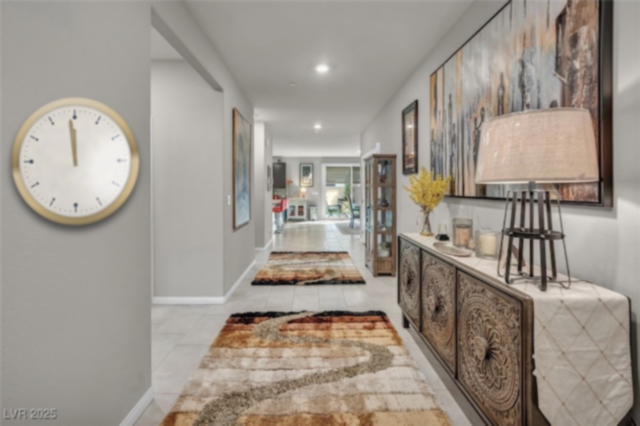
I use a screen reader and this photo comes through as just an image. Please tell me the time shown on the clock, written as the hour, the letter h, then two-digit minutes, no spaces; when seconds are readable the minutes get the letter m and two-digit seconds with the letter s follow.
11h59
